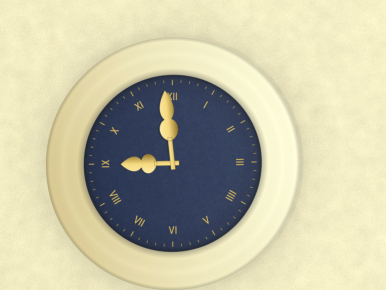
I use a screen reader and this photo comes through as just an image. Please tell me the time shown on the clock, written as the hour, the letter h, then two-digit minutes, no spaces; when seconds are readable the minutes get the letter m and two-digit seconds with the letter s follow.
8h59
